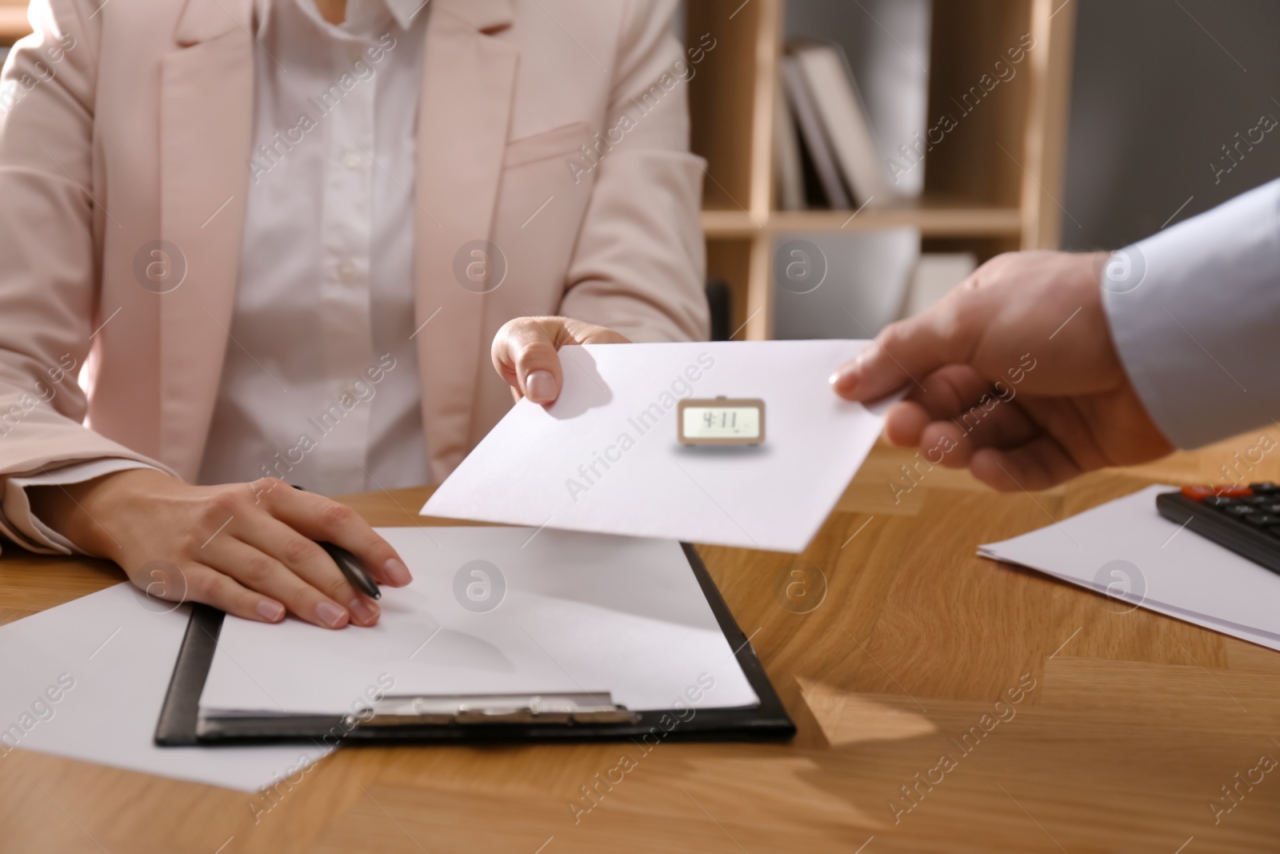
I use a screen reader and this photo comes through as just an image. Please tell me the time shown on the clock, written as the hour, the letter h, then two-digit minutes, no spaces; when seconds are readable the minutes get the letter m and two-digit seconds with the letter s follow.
4h11
